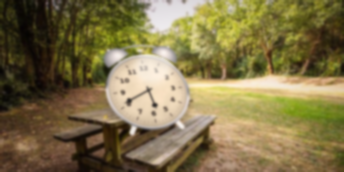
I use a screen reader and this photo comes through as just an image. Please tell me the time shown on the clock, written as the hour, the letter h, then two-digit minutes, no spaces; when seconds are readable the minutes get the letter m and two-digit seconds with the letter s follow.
5h41
